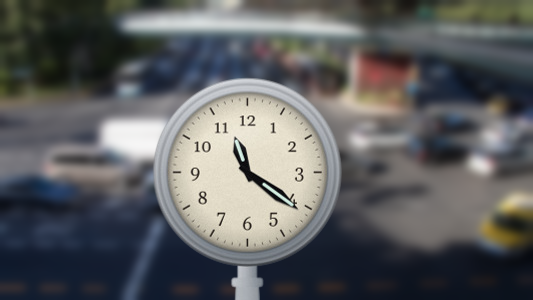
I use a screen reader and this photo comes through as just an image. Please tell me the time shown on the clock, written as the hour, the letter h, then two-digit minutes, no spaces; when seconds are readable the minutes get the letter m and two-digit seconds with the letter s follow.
11h21
